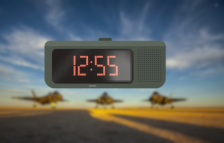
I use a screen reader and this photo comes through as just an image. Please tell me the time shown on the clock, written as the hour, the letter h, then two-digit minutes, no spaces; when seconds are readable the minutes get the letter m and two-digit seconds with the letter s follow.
12h55
